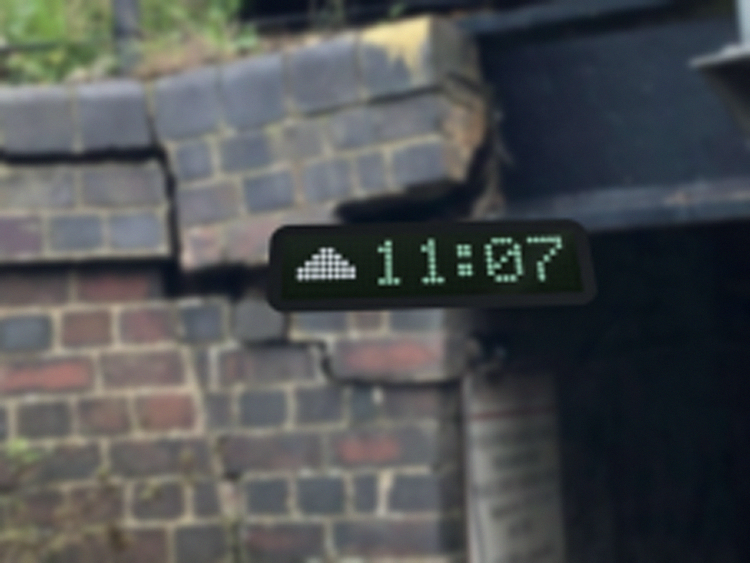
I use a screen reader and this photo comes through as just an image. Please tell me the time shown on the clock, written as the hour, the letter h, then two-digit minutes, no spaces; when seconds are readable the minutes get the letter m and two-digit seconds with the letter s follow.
11h07
